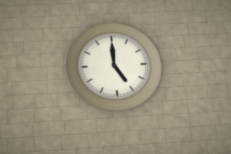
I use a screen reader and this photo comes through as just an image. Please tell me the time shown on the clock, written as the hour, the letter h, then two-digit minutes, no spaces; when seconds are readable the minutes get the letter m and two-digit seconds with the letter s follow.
5h00
